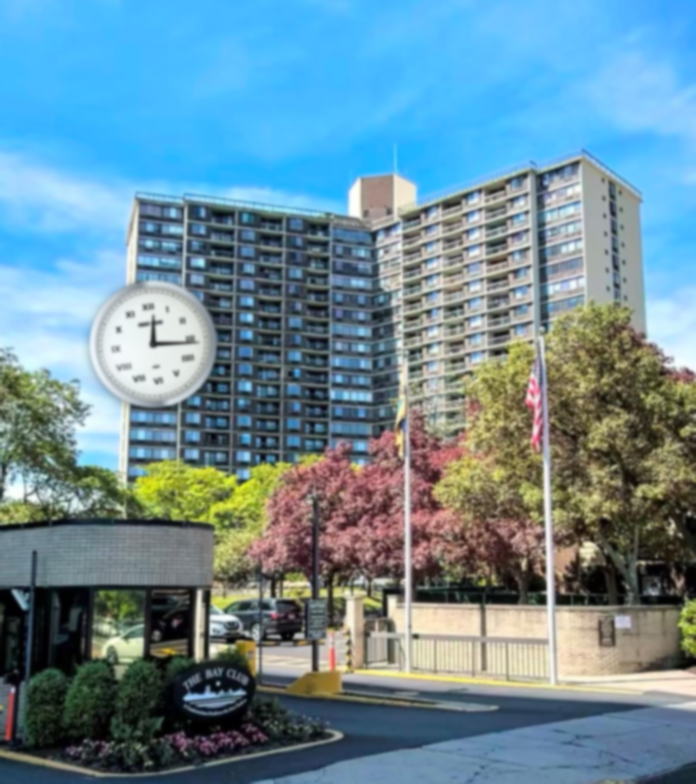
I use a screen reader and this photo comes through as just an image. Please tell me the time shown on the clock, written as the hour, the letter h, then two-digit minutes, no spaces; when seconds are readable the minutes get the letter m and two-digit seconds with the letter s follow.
12h16
